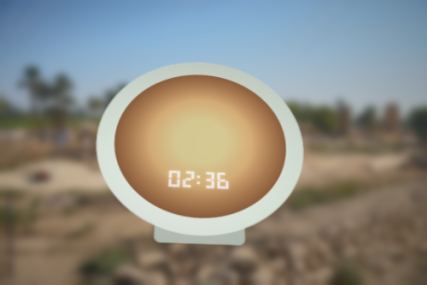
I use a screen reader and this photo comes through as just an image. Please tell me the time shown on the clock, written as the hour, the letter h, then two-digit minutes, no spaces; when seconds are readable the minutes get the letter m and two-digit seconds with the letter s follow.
2h36
